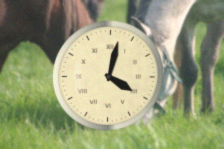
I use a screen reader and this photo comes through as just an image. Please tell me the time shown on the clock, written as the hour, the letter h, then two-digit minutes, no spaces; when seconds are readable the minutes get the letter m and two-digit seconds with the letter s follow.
4h02
